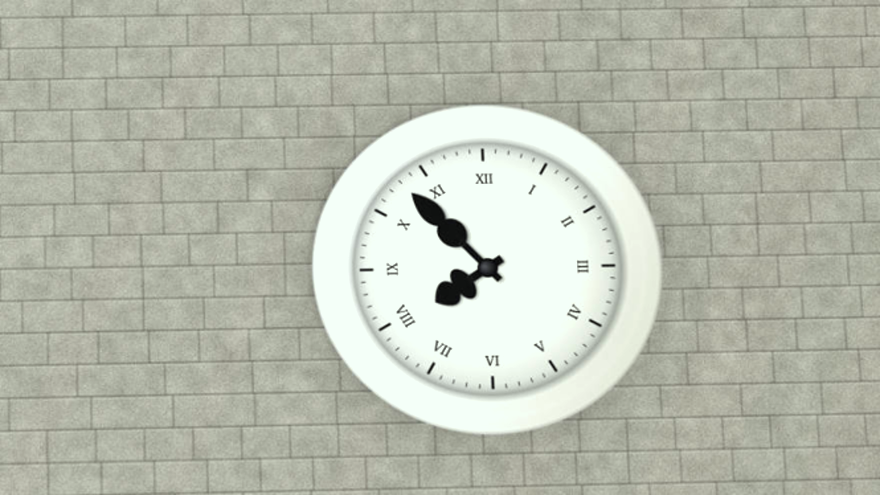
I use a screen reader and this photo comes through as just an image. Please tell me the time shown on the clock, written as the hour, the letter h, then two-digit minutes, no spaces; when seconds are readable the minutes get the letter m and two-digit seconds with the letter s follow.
7h53
